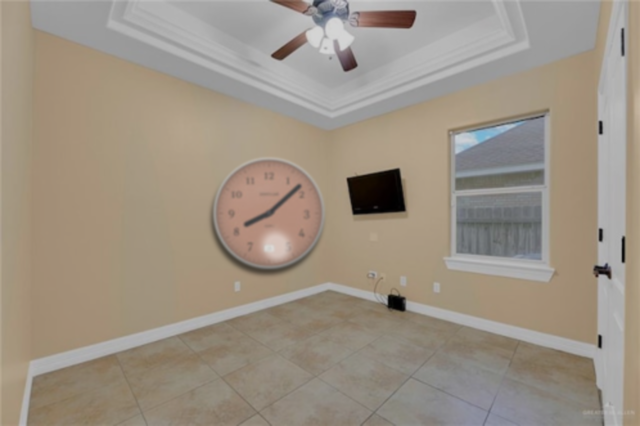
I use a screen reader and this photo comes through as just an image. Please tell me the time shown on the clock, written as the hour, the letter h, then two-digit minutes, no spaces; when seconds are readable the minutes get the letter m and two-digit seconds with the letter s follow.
8h08
